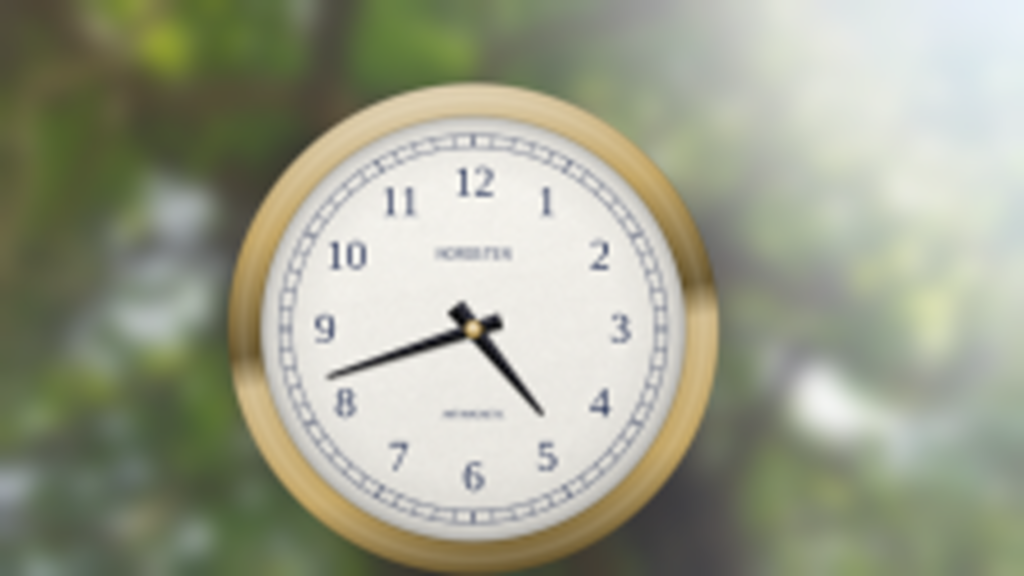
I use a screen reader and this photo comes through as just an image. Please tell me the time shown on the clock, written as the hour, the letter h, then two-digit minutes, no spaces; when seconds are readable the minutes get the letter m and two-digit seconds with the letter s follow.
4h42
